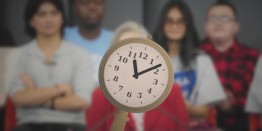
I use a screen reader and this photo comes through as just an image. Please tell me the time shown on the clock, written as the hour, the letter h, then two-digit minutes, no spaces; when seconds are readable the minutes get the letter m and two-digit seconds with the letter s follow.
11h08
